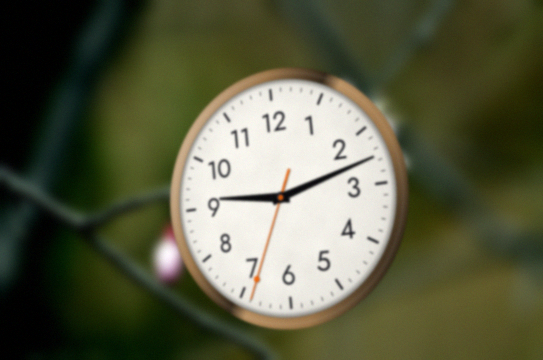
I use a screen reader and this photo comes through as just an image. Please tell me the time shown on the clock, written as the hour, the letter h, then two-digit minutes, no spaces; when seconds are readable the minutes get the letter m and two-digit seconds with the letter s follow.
9h12m34s
